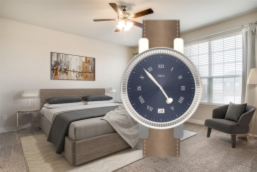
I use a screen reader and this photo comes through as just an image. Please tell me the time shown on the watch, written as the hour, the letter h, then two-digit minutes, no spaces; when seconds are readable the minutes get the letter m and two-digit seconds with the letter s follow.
4h53
